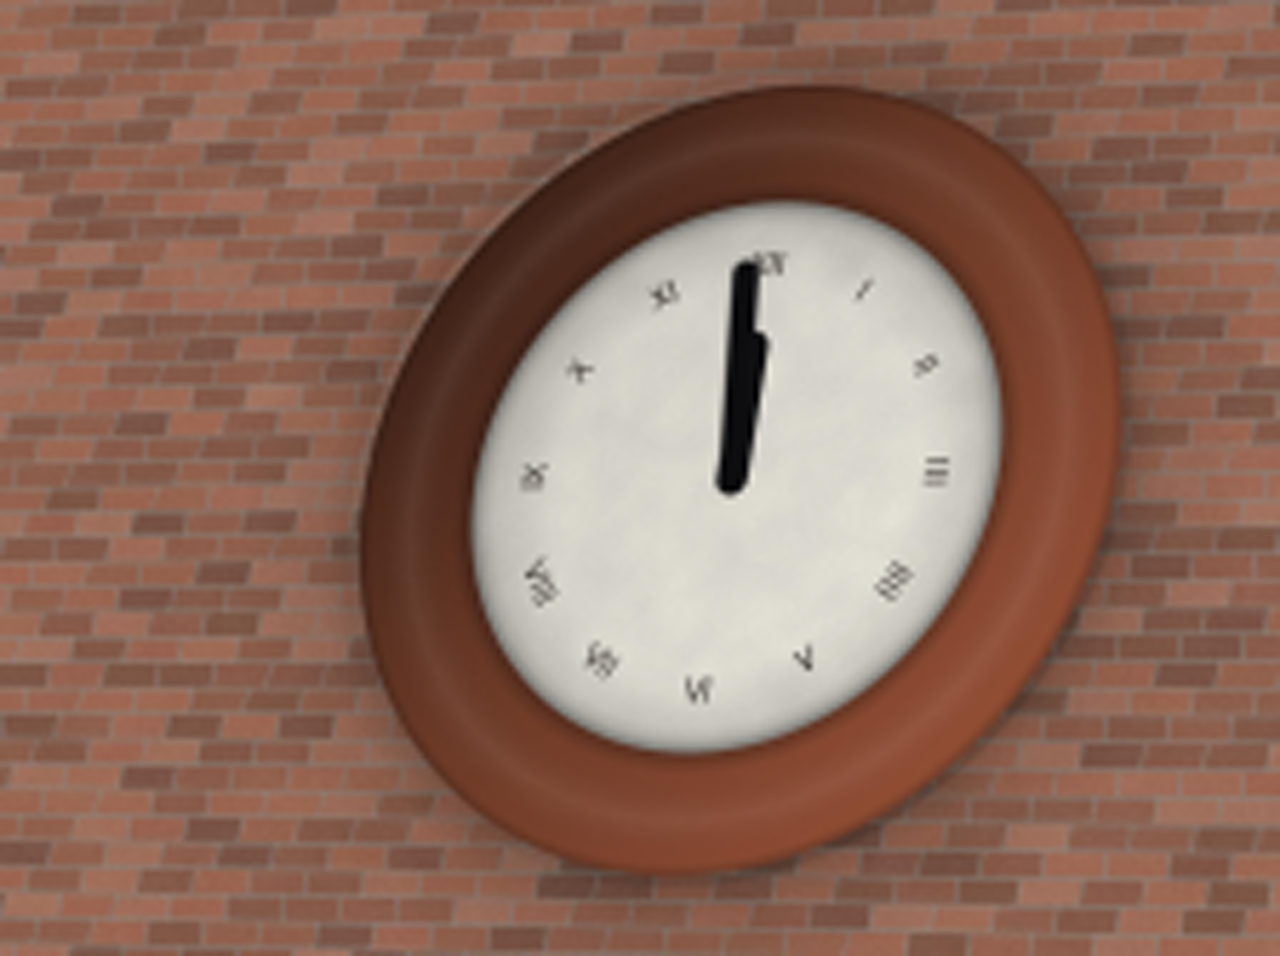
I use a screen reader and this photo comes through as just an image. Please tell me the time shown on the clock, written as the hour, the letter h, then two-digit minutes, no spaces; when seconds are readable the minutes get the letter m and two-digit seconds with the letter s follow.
11h59
